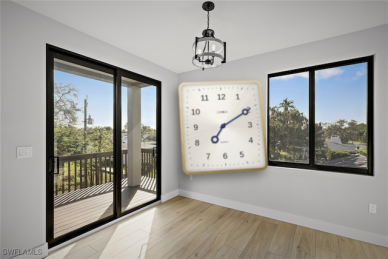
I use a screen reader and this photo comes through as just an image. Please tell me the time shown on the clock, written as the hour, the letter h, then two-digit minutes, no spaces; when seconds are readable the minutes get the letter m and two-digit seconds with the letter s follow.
7h10
